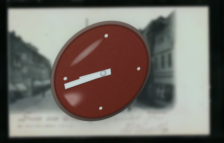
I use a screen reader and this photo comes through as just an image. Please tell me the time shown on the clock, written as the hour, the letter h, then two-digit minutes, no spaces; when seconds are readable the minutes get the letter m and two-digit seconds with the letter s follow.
8h43
